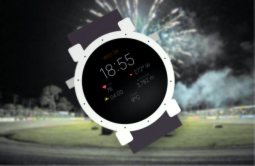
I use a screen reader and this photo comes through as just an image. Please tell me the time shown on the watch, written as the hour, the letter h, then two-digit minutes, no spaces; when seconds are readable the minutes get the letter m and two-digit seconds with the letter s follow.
18h55
